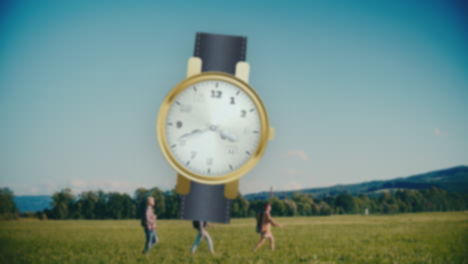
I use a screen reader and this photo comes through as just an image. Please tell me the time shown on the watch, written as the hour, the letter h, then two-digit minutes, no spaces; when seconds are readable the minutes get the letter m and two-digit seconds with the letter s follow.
3h41
